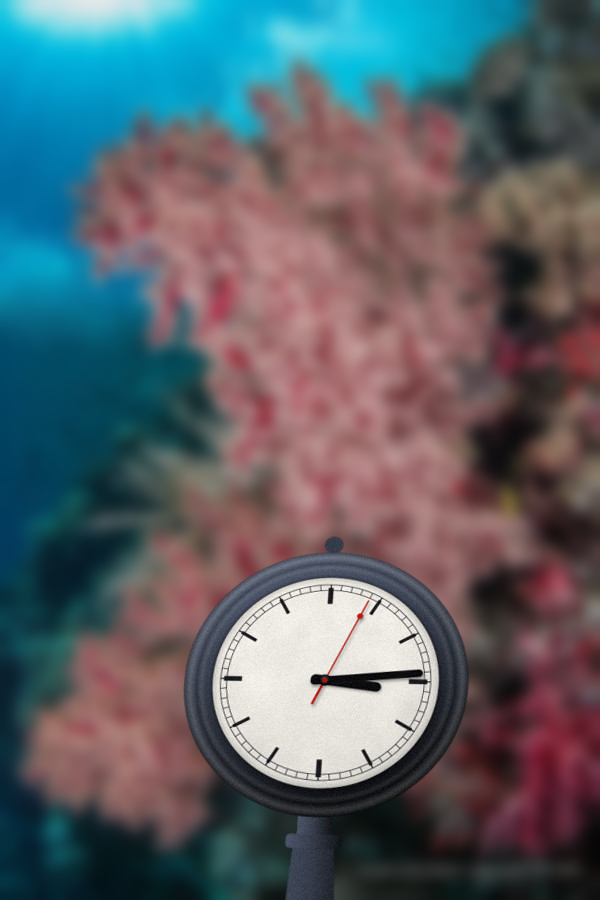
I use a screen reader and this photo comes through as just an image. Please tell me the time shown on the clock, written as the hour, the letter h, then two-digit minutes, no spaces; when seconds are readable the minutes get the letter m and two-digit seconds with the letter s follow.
3h14m04s
